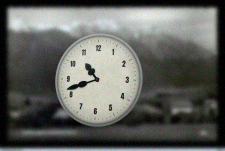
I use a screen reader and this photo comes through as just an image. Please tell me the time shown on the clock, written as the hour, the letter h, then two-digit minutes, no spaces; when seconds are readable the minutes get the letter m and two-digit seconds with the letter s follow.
10h42
